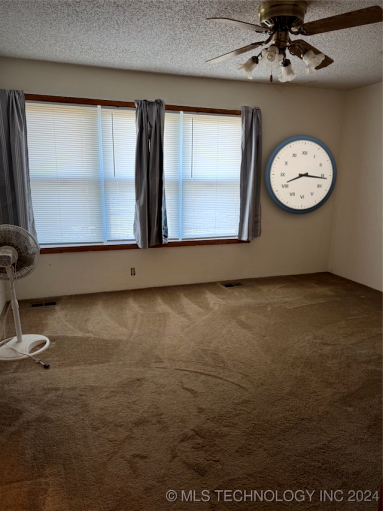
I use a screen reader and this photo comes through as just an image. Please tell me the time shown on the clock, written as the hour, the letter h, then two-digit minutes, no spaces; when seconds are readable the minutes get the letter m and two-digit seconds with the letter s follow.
8h16
